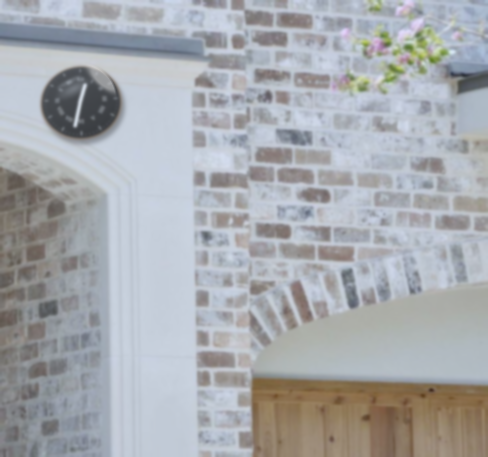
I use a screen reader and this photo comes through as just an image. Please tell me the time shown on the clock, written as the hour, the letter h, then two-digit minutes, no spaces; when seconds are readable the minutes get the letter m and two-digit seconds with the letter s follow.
12h32
